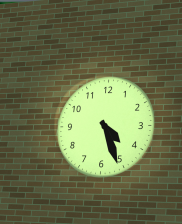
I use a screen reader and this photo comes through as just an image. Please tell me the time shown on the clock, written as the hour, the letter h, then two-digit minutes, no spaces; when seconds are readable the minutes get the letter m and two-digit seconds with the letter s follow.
4h26
